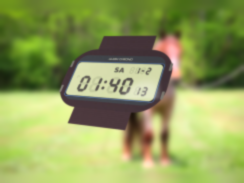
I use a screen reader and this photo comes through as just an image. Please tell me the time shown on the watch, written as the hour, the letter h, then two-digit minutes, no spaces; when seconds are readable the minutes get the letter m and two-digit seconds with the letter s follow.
1h40
